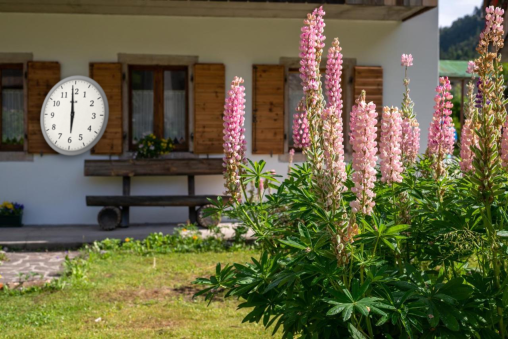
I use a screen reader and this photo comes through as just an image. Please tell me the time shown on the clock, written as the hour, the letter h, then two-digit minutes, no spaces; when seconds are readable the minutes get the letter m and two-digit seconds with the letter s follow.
5h59
